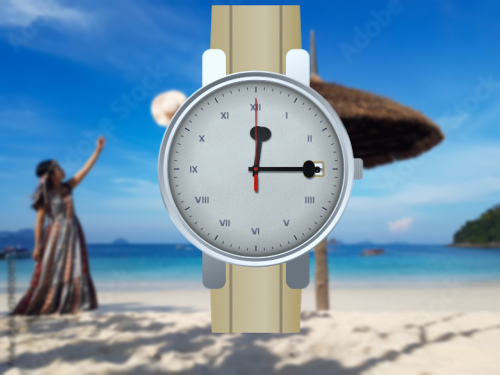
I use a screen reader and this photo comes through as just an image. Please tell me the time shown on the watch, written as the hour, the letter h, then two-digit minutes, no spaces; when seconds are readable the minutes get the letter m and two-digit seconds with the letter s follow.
12h15m00s
